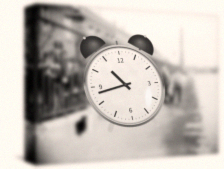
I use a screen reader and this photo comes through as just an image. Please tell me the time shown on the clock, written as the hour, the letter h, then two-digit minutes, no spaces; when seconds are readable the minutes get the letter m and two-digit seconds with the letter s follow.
10h43
